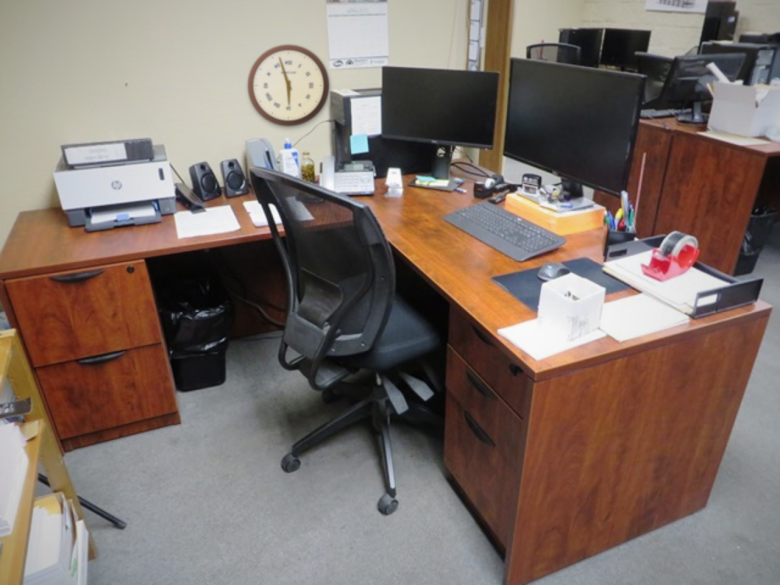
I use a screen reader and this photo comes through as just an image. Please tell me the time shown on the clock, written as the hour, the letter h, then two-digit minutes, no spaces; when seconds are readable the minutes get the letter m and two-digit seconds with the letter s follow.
5h57
